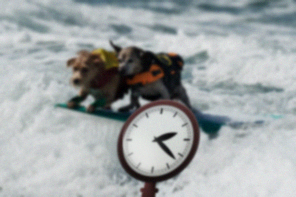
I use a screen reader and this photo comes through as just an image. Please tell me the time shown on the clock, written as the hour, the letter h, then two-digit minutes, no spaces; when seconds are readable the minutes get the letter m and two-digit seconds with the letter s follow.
2h22
